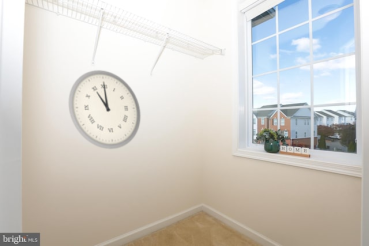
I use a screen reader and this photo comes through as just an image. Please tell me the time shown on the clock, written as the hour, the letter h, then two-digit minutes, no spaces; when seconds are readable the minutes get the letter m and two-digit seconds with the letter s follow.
11h00
